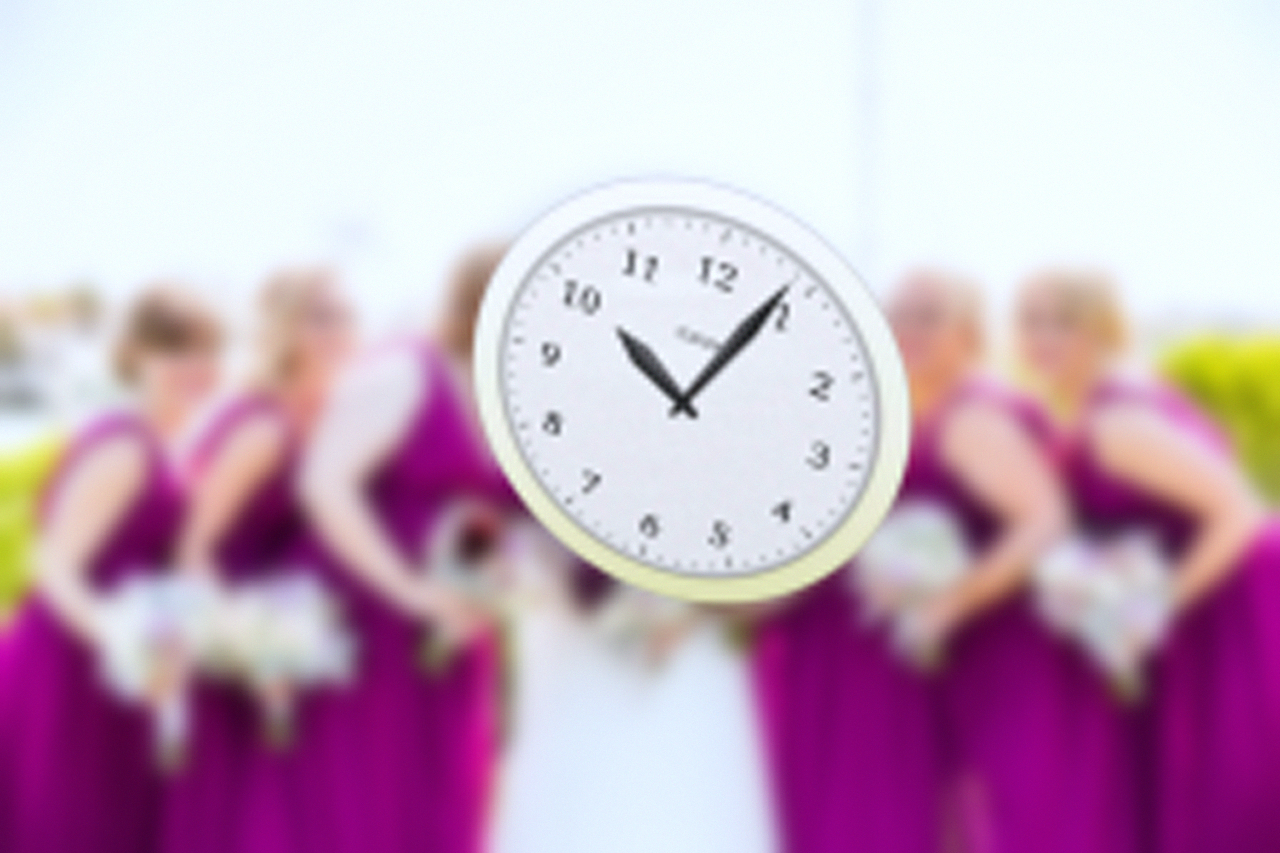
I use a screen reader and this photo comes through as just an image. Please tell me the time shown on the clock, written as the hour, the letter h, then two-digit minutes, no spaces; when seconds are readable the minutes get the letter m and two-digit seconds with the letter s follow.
10h04
